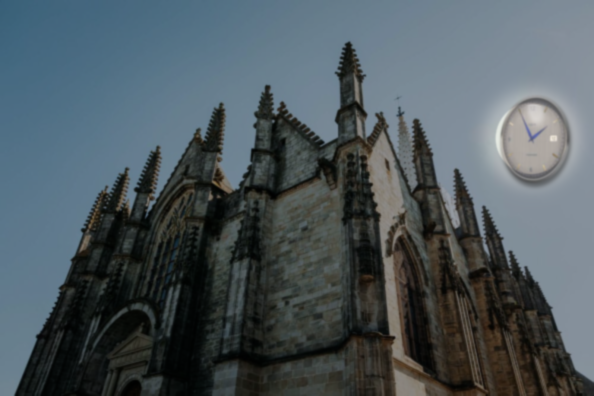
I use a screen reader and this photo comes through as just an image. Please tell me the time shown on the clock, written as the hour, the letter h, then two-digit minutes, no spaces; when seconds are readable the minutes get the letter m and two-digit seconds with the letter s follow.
1h55
